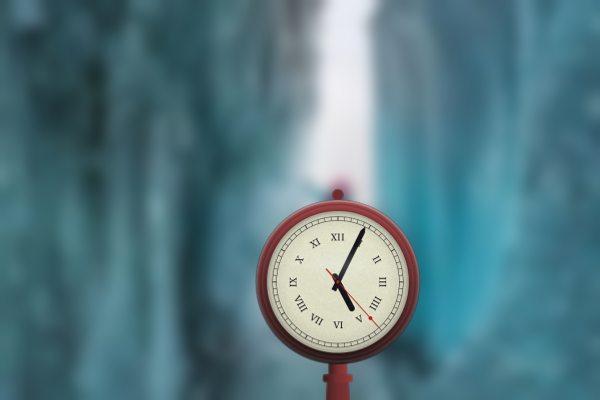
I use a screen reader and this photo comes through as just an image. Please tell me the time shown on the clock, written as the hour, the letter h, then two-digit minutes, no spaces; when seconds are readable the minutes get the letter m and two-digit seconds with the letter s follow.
5h04m23s
